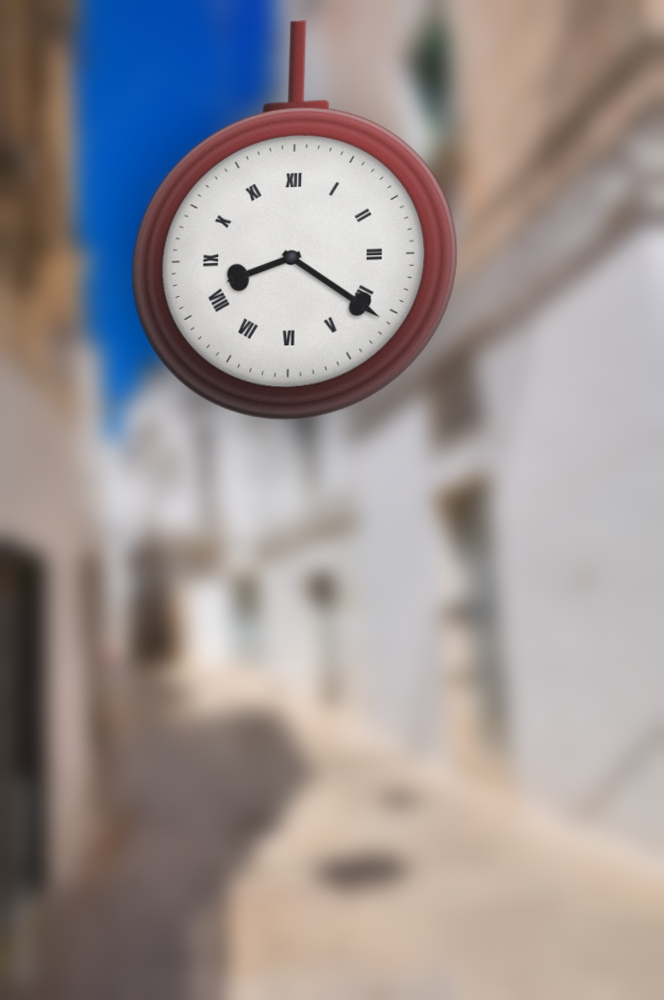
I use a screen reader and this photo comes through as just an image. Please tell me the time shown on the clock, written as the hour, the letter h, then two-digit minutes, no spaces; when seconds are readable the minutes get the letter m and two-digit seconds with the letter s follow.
8h21
